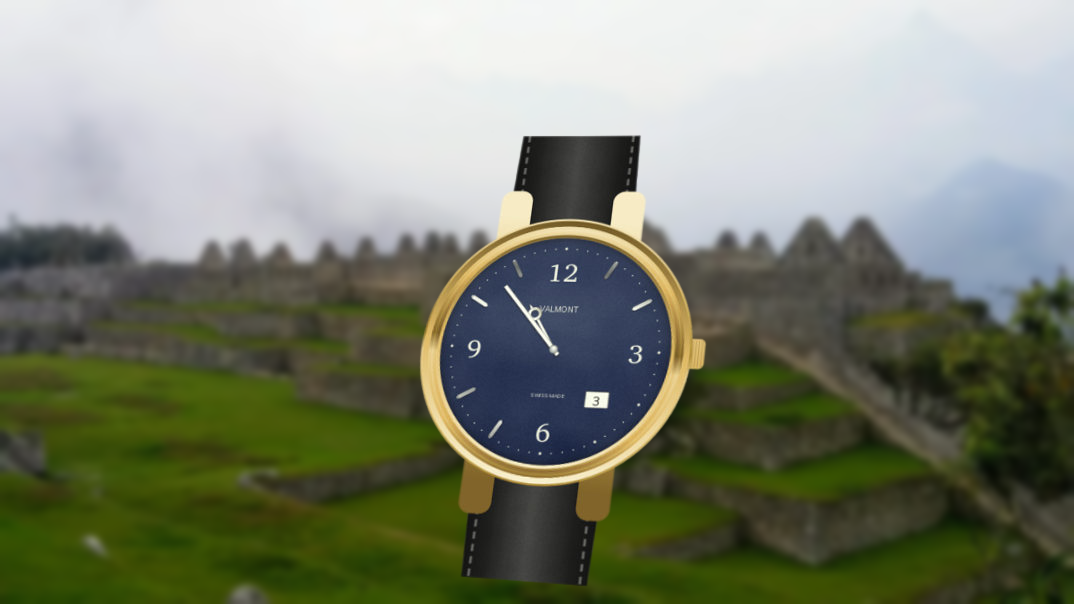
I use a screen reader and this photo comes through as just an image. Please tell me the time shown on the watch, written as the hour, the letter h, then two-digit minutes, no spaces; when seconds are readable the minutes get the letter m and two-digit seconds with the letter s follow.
10h53
